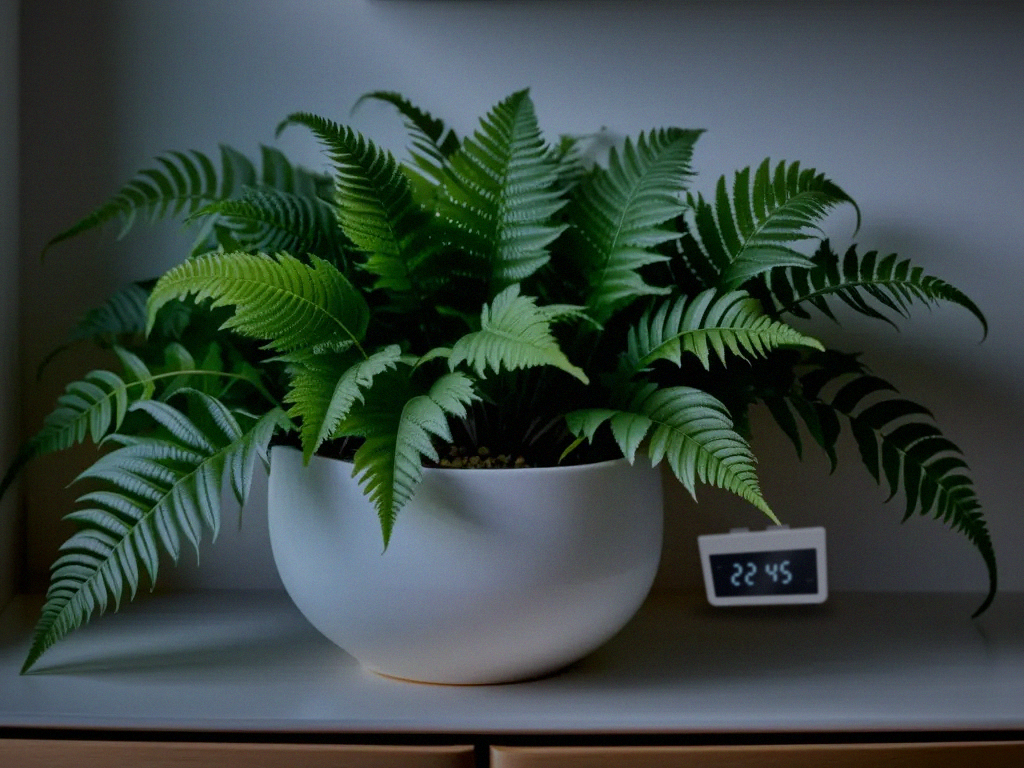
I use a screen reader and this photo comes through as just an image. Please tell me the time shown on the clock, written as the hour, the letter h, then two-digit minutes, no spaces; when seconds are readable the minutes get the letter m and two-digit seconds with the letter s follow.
22h45
